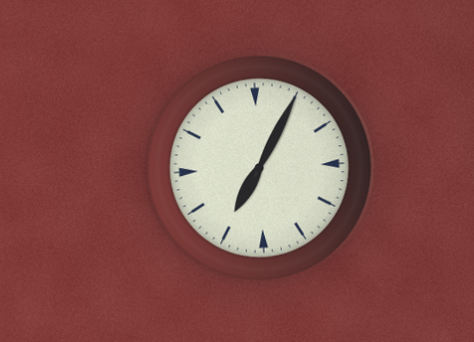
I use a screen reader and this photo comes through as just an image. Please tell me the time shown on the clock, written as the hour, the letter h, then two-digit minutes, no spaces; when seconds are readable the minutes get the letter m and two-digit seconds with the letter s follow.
7h05
